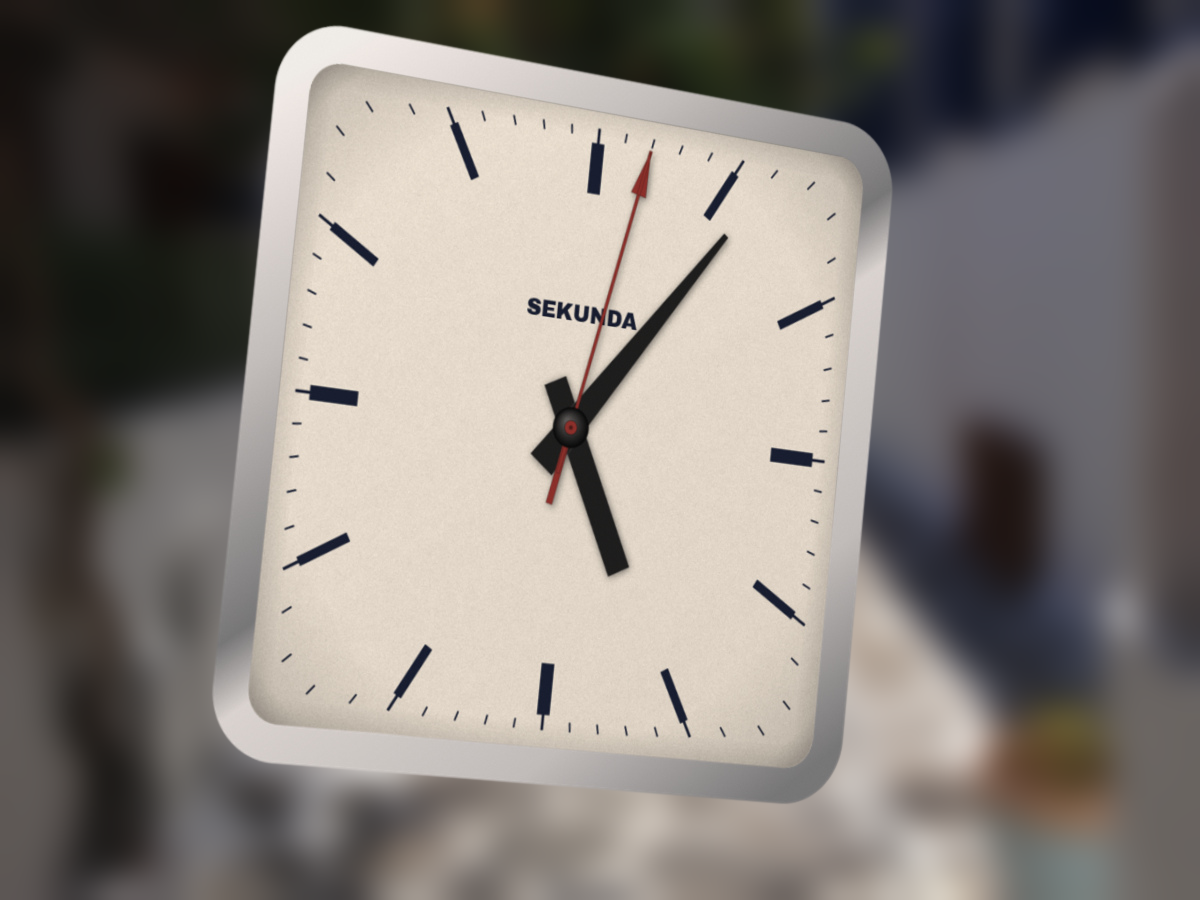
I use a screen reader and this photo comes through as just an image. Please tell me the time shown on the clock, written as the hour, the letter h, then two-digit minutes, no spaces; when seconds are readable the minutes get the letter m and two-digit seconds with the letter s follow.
5h06m02s
